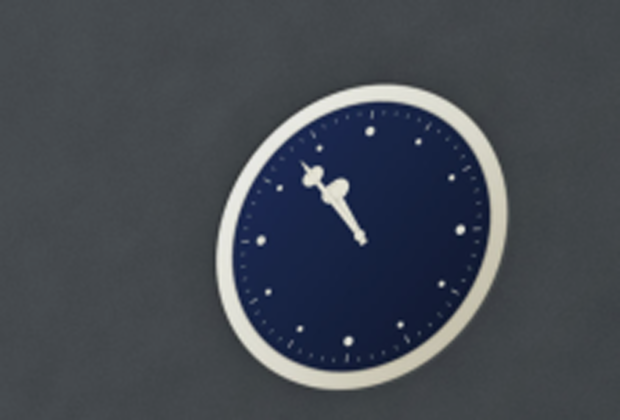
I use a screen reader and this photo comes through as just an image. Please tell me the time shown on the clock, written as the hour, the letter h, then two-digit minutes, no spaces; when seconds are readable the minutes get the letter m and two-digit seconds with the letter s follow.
10h53
